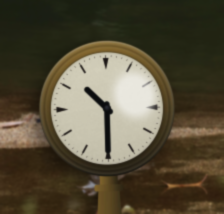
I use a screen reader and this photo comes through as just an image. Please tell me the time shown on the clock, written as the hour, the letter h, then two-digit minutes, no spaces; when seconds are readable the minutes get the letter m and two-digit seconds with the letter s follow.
10h30
